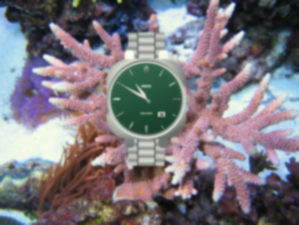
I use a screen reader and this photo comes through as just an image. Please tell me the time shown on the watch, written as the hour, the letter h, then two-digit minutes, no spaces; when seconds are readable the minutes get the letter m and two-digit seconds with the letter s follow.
10h50
